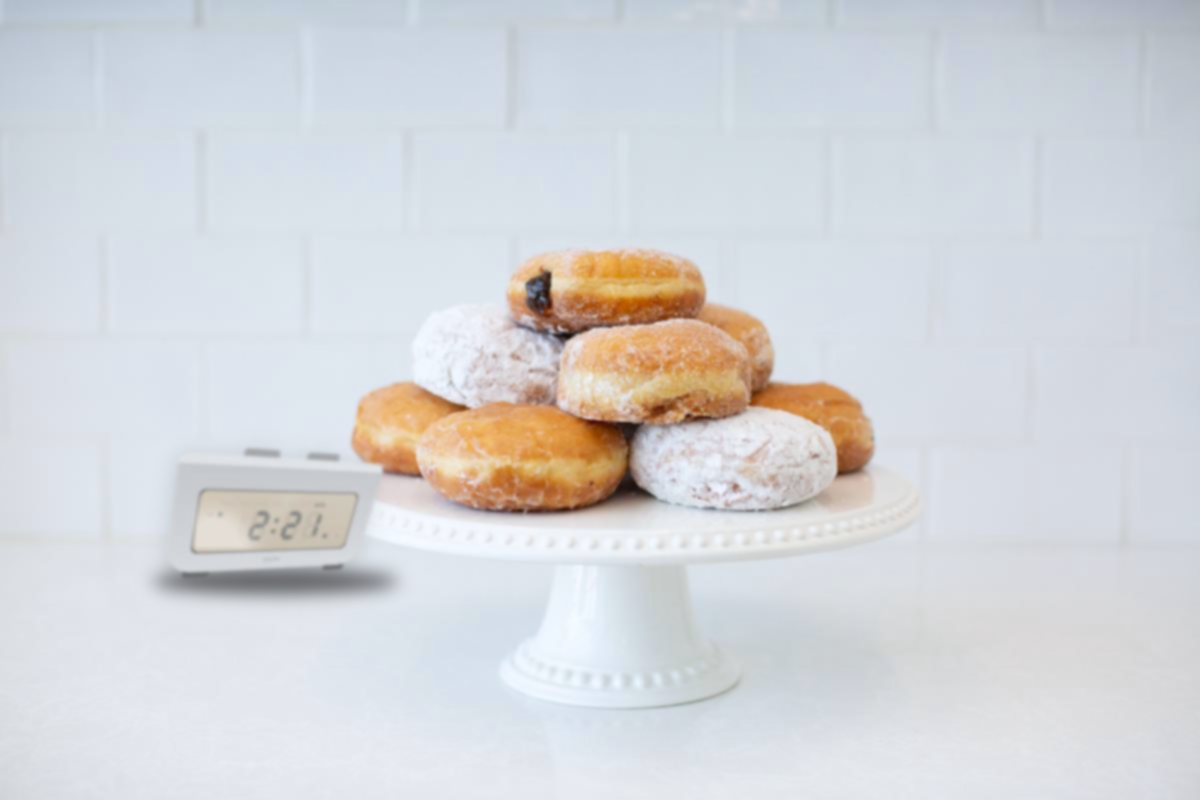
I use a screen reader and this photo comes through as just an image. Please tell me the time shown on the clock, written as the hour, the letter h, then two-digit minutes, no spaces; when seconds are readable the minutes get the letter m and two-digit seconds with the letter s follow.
2h21
